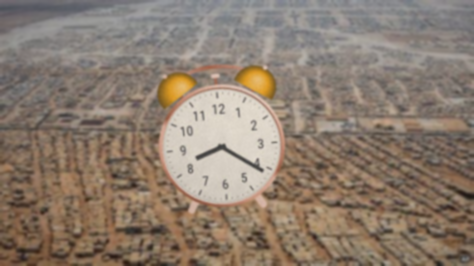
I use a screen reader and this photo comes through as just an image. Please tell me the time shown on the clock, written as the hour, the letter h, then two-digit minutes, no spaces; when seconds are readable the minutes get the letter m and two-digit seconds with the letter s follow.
8h21
